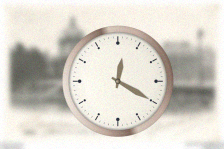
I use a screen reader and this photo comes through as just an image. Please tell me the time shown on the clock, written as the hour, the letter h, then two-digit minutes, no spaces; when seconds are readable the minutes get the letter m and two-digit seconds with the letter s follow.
12h20
